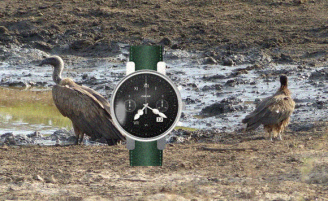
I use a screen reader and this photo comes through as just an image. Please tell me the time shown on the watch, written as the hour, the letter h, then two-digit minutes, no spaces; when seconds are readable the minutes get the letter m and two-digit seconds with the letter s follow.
7h20
